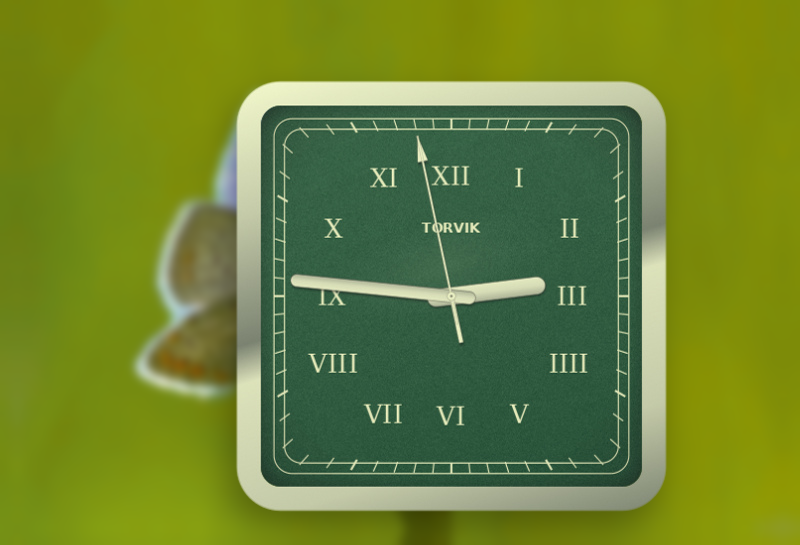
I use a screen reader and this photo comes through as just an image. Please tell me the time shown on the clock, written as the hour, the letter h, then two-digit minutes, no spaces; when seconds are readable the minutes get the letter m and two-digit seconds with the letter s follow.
2h45m58s
